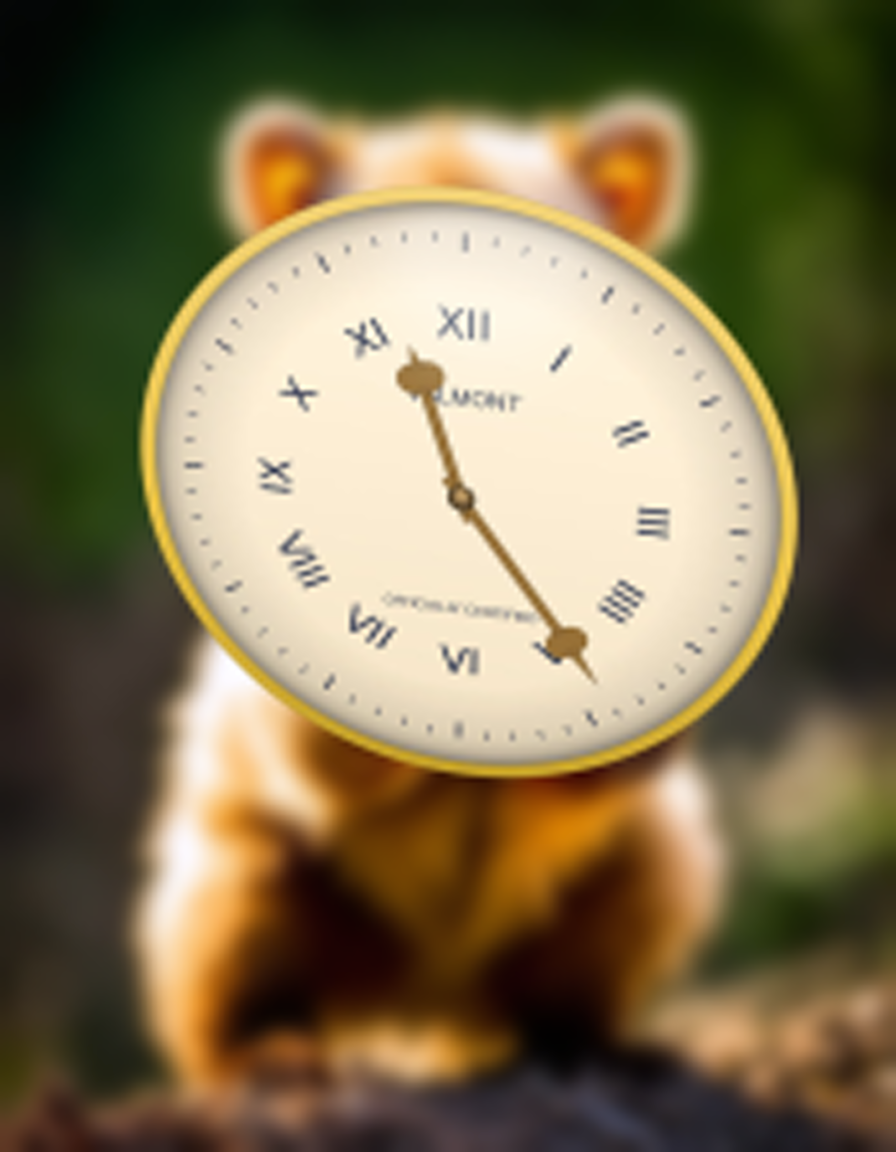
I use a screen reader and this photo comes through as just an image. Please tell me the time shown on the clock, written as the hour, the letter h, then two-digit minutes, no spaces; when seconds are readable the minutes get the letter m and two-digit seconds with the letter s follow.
11h24
